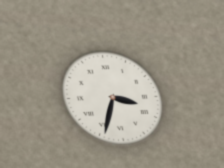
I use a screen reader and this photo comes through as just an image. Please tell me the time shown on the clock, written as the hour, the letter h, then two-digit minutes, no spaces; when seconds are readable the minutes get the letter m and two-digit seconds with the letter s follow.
3h34
